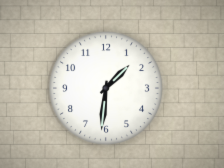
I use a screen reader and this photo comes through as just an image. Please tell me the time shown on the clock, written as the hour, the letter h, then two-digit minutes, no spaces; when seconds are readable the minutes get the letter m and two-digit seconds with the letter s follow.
1h31
